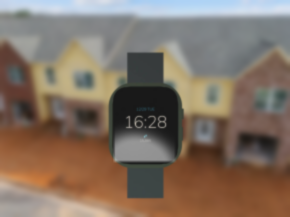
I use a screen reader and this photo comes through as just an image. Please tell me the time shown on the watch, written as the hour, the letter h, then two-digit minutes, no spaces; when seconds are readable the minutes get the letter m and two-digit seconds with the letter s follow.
16h28
